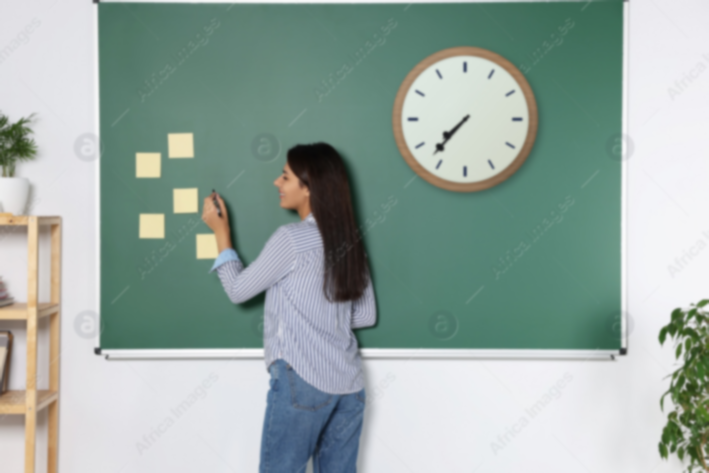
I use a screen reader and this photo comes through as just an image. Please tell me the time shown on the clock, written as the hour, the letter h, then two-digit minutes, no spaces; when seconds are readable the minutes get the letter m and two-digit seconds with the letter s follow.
7h37
